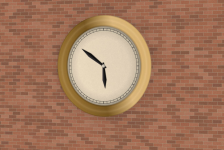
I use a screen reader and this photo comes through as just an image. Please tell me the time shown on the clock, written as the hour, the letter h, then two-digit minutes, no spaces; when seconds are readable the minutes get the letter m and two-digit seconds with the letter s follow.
5h51
